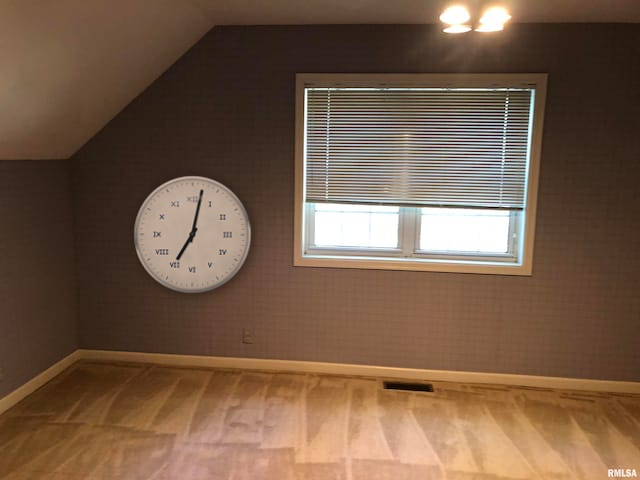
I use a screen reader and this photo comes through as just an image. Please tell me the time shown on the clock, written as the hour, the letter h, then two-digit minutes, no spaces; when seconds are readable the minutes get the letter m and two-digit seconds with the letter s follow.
7h02
